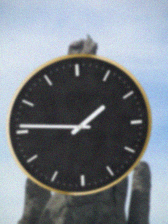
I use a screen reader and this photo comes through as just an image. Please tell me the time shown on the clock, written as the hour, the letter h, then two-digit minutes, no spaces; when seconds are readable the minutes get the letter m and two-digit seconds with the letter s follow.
1h46
